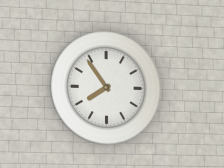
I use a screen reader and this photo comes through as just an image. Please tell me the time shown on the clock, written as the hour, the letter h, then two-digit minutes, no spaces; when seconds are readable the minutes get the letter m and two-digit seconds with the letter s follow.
7h54
